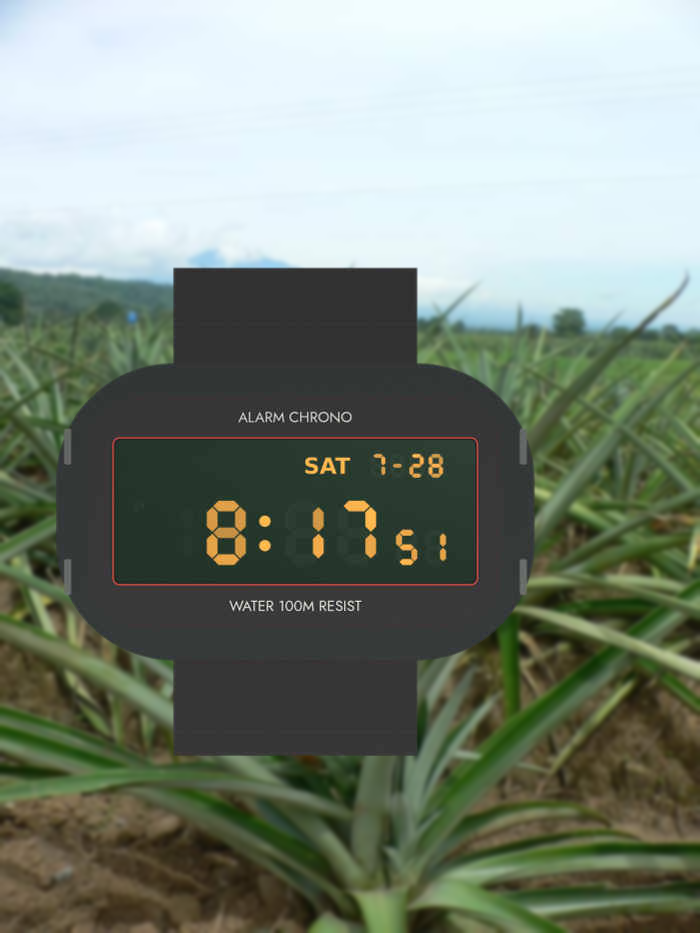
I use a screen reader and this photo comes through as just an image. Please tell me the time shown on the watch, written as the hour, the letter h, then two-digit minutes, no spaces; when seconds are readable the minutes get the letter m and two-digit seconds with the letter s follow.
8h17m51s
